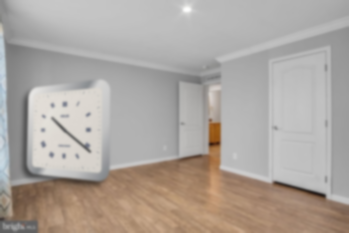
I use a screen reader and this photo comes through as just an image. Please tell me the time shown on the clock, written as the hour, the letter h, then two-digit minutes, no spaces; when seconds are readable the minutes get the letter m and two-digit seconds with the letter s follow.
10h21
